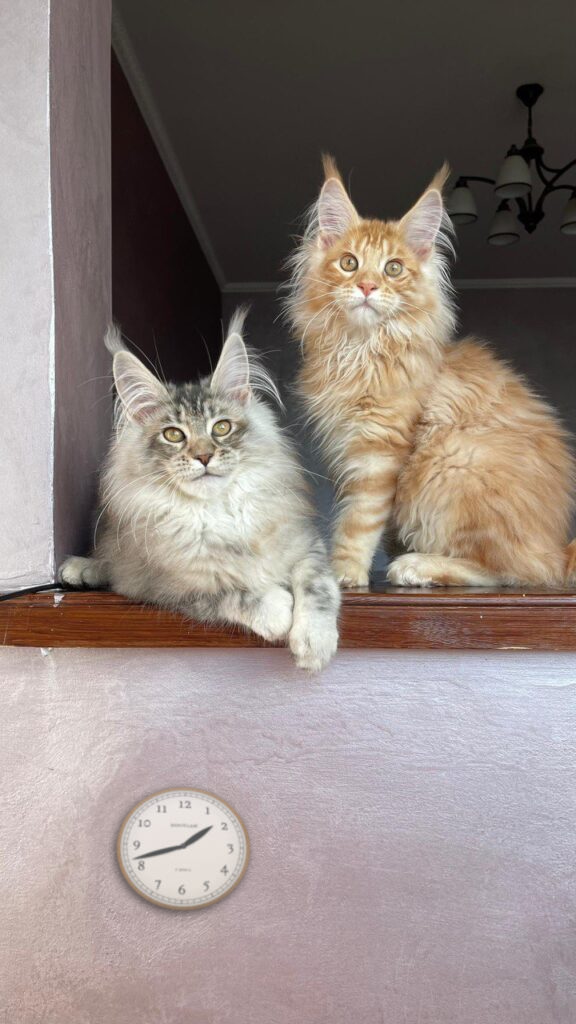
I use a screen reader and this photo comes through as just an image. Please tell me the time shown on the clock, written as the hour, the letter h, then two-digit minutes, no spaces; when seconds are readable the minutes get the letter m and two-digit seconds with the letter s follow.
1h42
